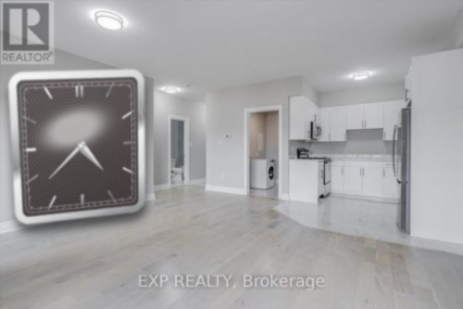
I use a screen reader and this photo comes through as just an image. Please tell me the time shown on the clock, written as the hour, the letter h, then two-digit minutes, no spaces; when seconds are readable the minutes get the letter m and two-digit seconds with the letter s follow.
4h38
